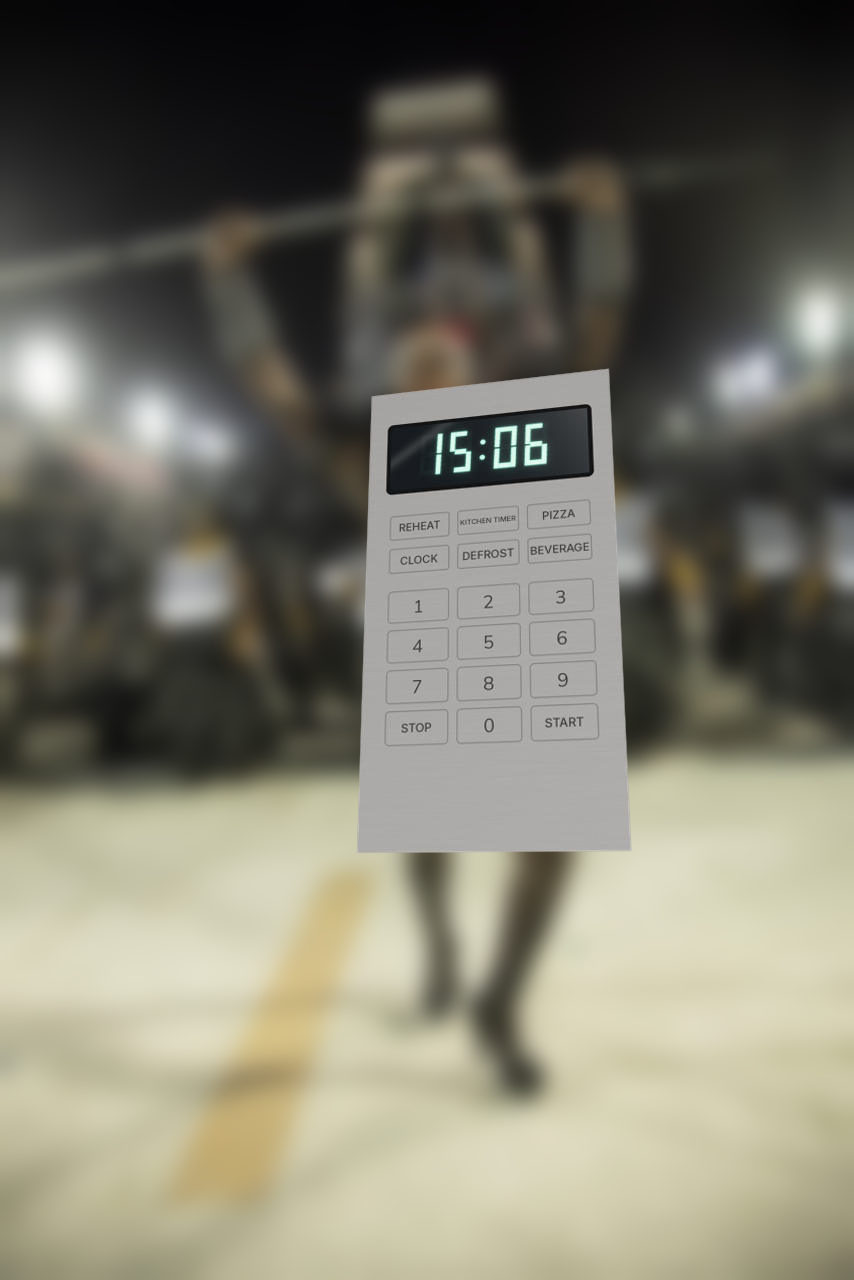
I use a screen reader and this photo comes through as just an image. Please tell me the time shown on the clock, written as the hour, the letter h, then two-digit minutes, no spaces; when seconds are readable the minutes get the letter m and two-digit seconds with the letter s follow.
15h06
